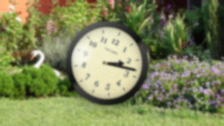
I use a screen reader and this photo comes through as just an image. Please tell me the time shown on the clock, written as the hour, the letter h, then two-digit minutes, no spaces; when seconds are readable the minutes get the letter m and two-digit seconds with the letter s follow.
2h13
